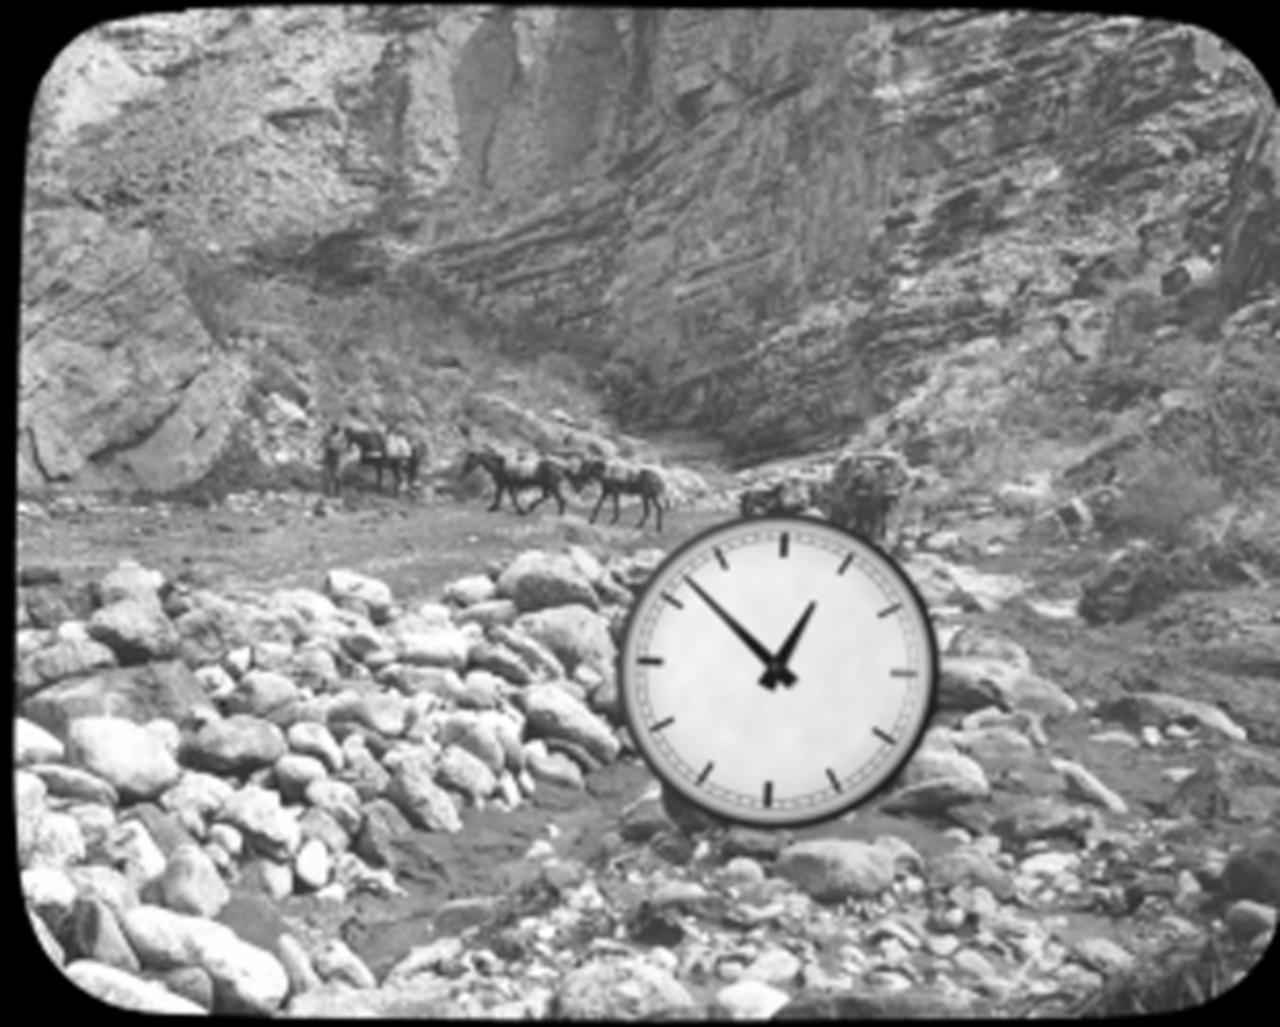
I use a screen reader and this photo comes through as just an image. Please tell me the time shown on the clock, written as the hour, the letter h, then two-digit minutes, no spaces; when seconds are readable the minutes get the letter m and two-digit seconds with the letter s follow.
12h52
